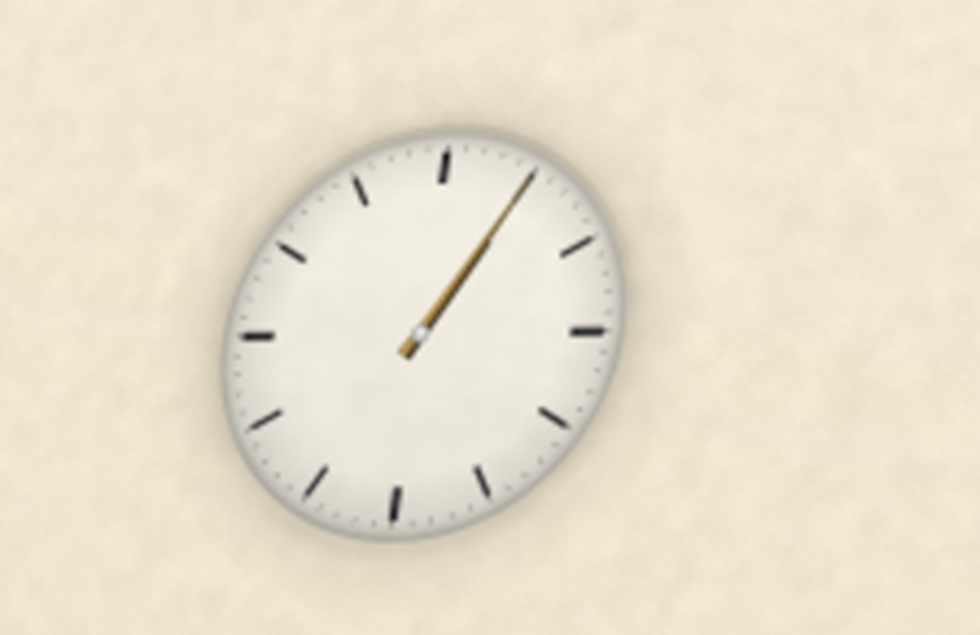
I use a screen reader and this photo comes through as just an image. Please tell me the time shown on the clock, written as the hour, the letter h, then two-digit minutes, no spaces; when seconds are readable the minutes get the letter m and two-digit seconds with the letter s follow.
1h05
